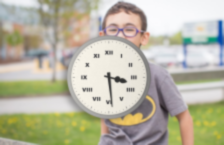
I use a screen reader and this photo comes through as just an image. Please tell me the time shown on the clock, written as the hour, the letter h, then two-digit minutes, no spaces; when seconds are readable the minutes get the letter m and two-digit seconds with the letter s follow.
3h29
